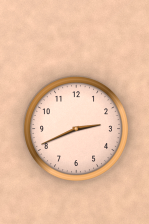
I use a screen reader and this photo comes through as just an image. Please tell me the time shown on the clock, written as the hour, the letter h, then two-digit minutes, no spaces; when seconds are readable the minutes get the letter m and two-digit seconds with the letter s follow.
2h41
